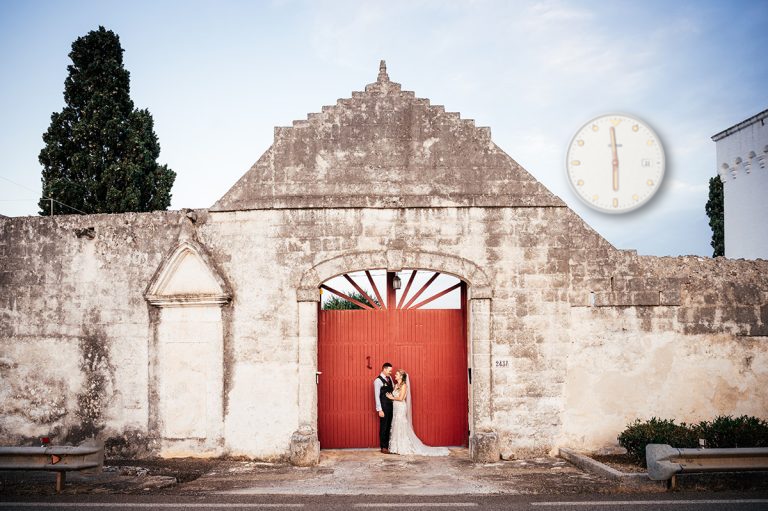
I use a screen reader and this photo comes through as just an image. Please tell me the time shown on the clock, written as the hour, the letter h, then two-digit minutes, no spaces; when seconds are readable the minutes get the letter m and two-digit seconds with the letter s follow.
5h59
